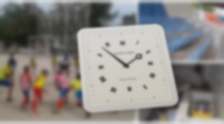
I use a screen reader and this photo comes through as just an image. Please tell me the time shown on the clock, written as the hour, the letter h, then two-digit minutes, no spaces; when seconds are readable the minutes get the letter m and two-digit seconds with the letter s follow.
1h53
